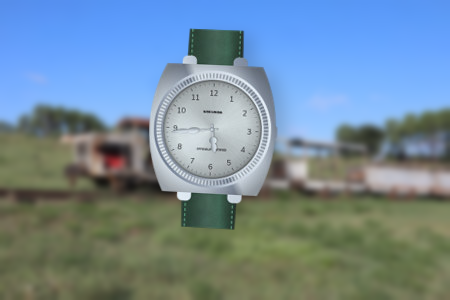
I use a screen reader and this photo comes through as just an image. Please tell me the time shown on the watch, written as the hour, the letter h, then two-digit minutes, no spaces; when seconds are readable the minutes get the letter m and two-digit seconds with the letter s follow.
5h44
